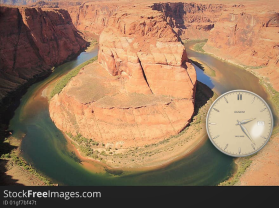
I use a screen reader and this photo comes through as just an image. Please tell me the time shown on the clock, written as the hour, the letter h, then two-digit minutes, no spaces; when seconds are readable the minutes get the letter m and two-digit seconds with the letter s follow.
2h24
